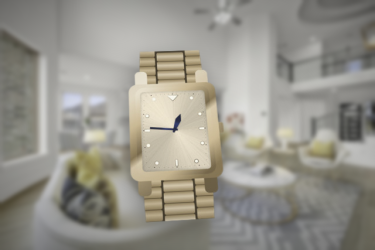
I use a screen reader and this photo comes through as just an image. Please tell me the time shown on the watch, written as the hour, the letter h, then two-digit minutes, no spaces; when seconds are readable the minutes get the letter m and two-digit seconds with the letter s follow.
12h46
